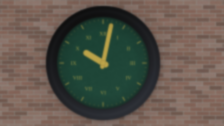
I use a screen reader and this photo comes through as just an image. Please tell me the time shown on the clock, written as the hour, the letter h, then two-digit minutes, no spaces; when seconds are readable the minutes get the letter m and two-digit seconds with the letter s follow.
10h02
